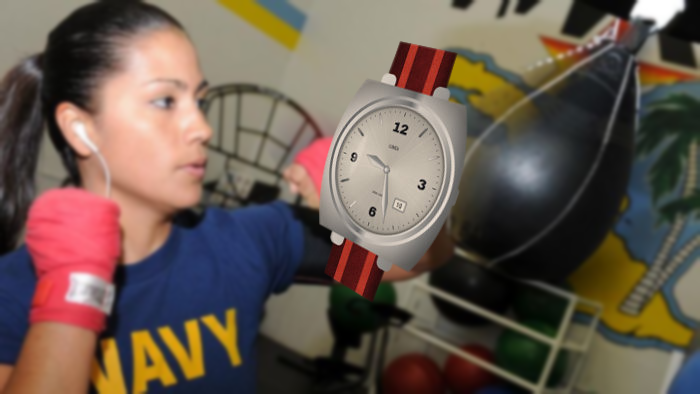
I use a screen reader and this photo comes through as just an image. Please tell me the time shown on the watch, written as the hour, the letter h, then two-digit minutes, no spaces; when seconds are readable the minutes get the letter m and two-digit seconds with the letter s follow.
9h27
